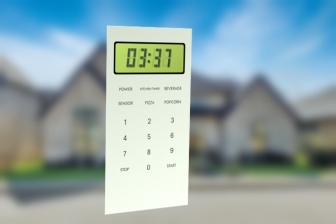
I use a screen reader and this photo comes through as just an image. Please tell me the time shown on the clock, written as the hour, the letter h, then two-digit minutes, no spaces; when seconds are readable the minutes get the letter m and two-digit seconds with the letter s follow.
3h37
